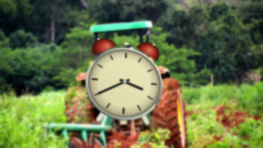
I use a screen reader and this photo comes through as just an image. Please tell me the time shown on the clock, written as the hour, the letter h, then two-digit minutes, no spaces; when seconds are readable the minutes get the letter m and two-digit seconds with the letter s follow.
3h40
